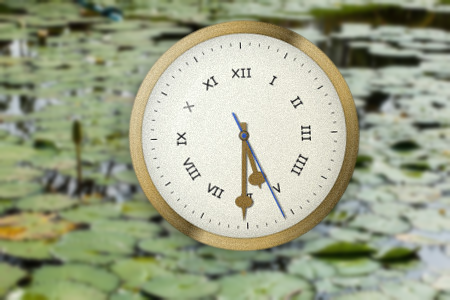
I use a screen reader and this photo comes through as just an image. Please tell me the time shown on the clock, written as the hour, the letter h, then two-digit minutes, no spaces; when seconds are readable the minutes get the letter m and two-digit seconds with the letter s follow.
5h30m26s
